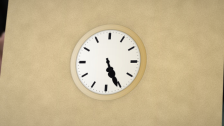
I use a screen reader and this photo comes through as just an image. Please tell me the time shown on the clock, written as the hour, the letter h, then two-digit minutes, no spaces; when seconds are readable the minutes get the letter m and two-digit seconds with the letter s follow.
5h26
